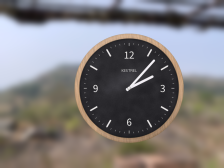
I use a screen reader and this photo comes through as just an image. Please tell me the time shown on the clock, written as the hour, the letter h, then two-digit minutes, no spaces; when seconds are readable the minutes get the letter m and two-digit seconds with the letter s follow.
2h07
